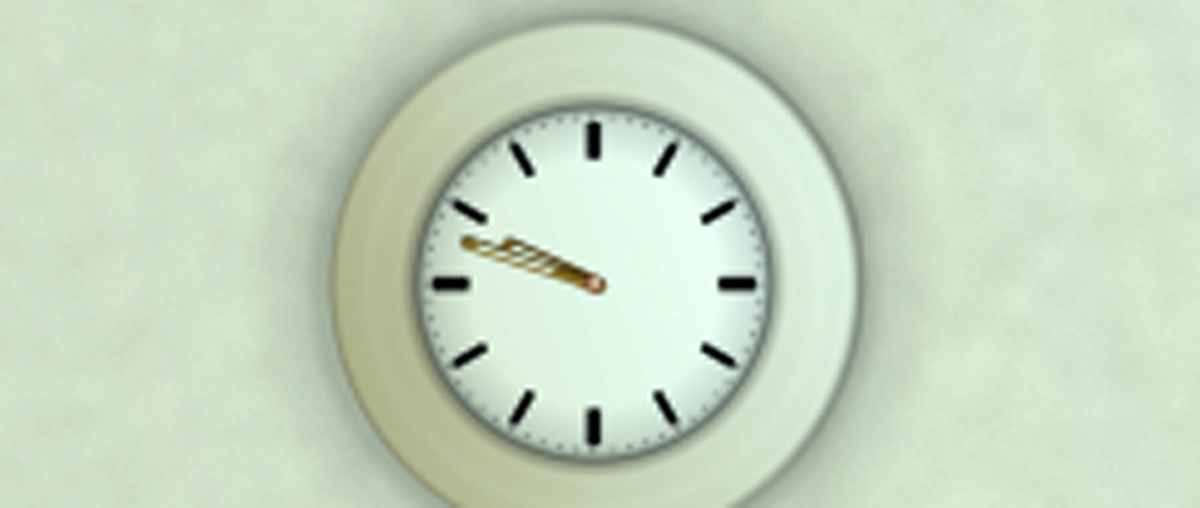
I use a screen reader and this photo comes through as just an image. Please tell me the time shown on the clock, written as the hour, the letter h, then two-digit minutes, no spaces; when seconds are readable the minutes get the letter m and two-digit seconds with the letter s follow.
9h48
